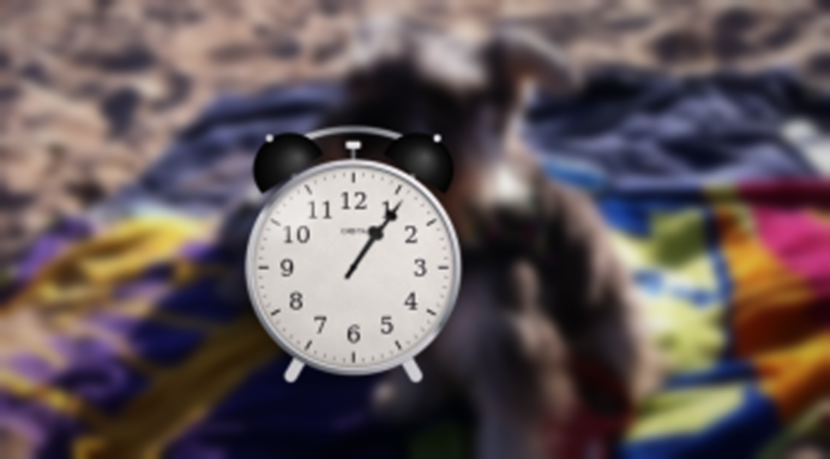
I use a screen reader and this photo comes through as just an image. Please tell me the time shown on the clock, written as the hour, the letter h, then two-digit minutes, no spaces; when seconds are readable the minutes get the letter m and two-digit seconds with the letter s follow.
1h06
